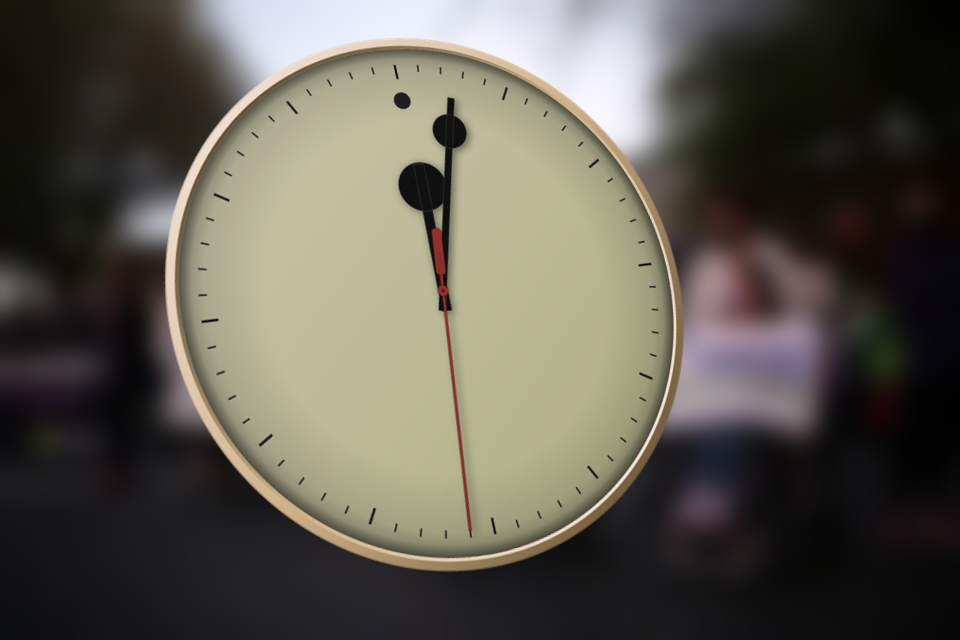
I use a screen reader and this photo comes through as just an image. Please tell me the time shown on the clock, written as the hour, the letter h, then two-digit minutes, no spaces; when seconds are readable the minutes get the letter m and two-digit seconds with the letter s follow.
12h02m31s
